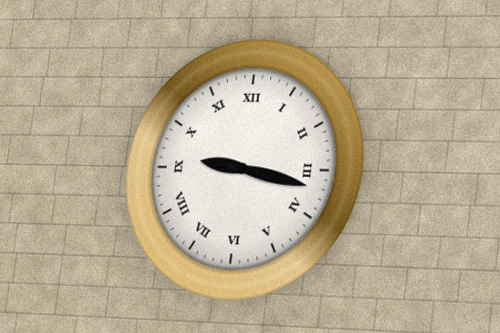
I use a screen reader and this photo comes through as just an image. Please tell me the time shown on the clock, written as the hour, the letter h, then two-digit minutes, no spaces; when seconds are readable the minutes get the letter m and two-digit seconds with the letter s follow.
9h17
